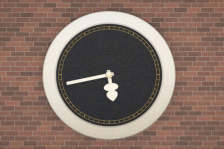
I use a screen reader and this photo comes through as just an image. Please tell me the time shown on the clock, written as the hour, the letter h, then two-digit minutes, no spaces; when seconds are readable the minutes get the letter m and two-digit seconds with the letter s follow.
5h43
